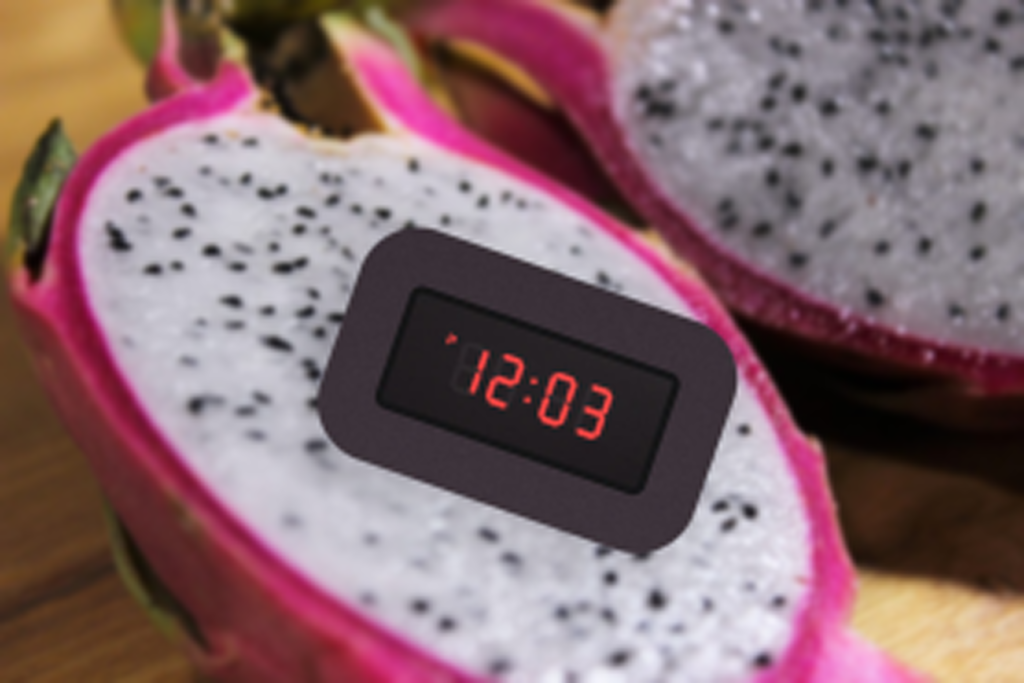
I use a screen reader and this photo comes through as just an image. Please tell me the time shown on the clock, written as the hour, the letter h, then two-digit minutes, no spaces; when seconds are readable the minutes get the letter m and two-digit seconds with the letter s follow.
12h03
